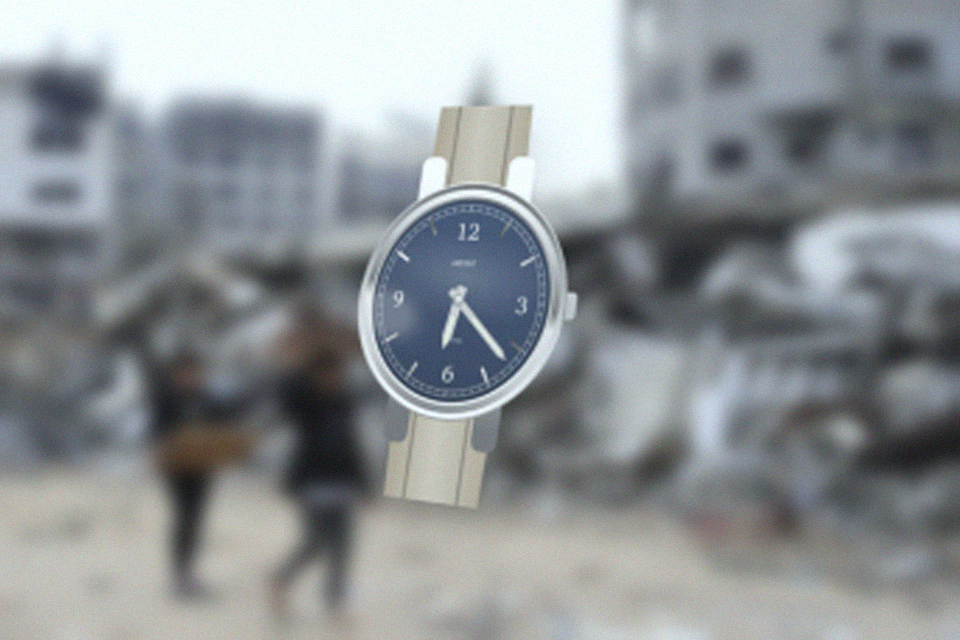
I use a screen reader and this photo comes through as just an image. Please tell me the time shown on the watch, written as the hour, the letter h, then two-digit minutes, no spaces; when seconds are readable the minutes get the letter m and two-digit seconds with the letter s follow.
6h22
